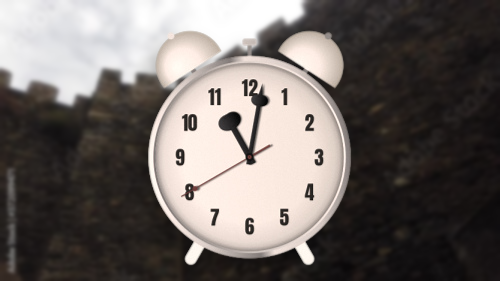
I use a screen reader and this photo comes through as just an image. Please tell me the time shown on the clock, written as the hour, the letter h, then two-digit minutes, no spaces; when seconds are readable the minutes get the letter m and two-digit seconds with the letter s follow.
11h01m40s
